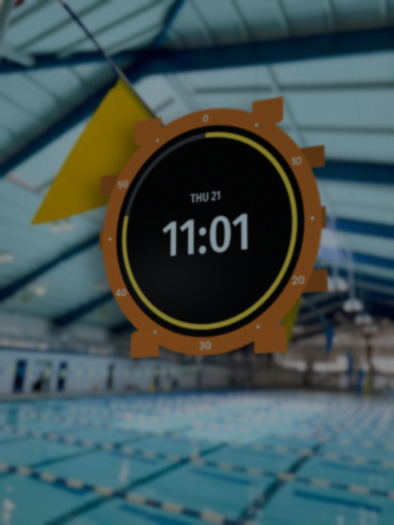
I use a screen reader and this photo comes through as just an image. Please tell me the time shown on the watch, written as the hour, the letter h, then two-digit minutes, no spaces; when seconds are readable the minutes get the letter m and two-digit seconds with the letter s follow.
11h01
